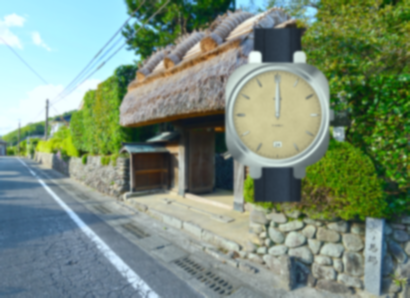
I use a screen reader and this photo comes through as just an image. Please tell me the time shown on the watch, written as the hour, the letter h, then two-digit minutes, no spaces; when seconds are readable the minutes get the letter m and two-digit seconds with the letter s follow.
12h00
